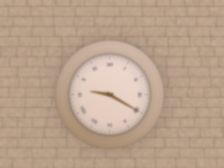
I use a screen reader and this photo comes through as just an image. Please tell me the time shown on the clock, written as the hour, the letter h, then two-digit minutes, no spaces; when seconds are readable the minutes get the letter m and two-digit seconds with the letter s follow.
9h20
